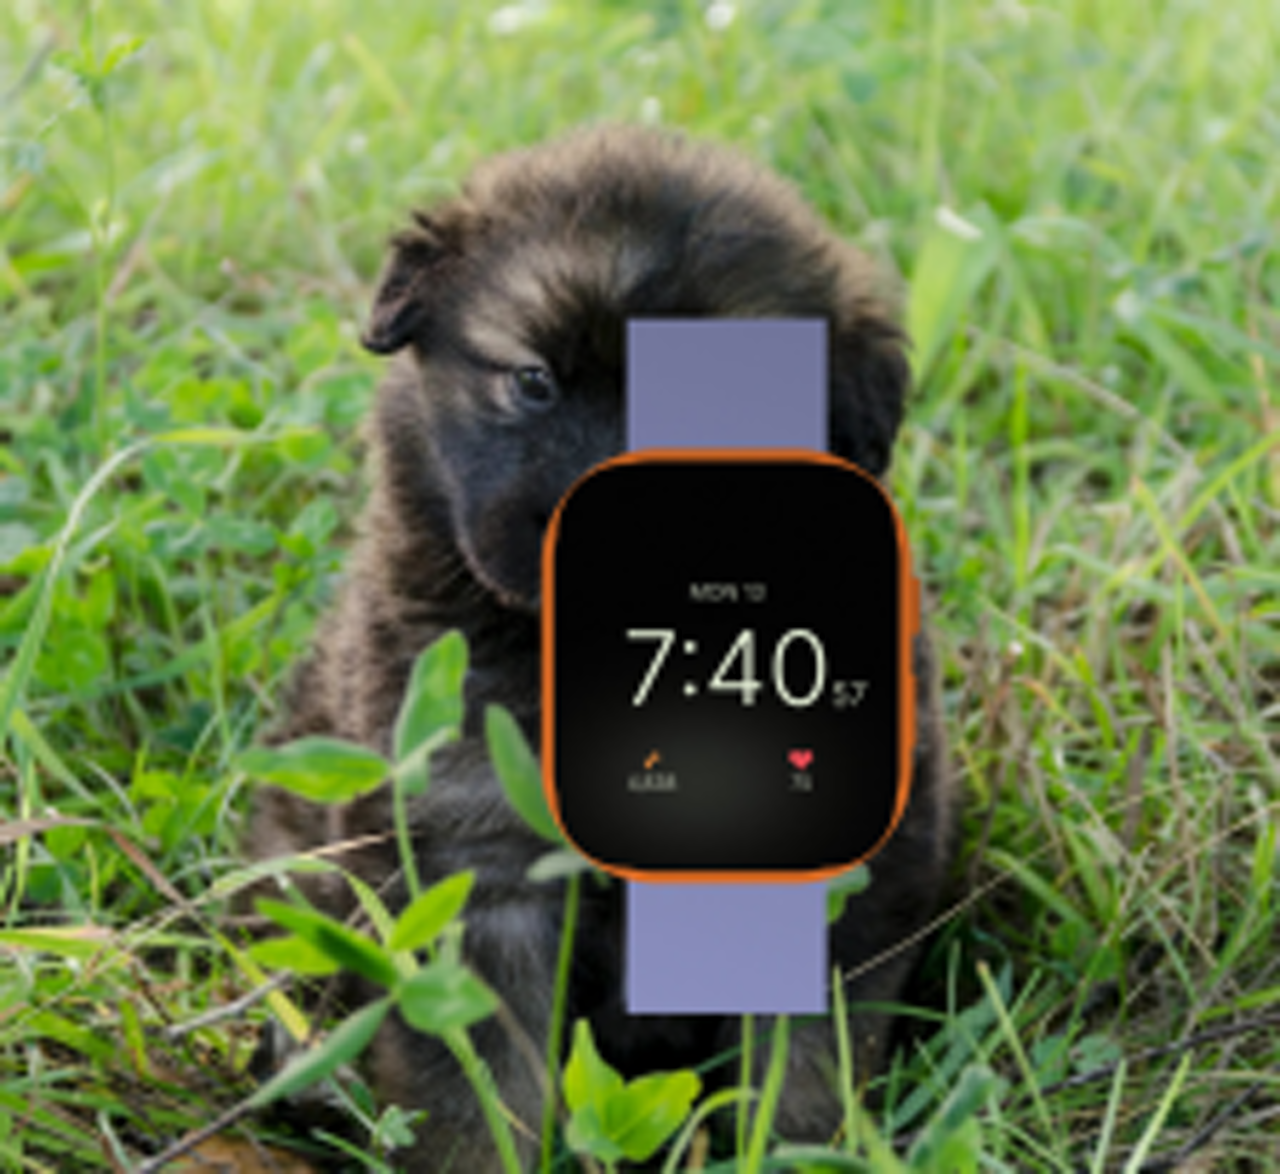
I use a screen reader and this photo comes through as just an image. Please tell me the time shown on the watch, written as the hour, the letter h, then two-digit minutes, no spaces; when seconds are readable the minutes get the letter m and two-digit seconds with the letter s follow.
7h40
